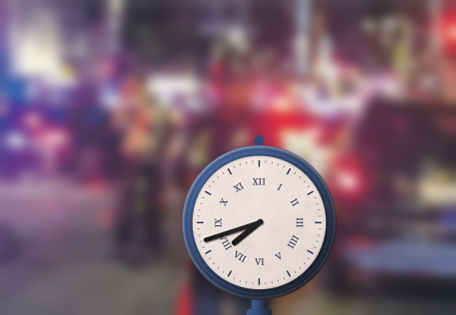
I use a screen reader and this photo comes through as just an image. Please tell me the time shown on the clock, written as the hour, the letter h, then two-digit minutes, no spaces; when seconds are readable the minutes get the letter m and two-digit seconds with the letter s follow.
7h42
